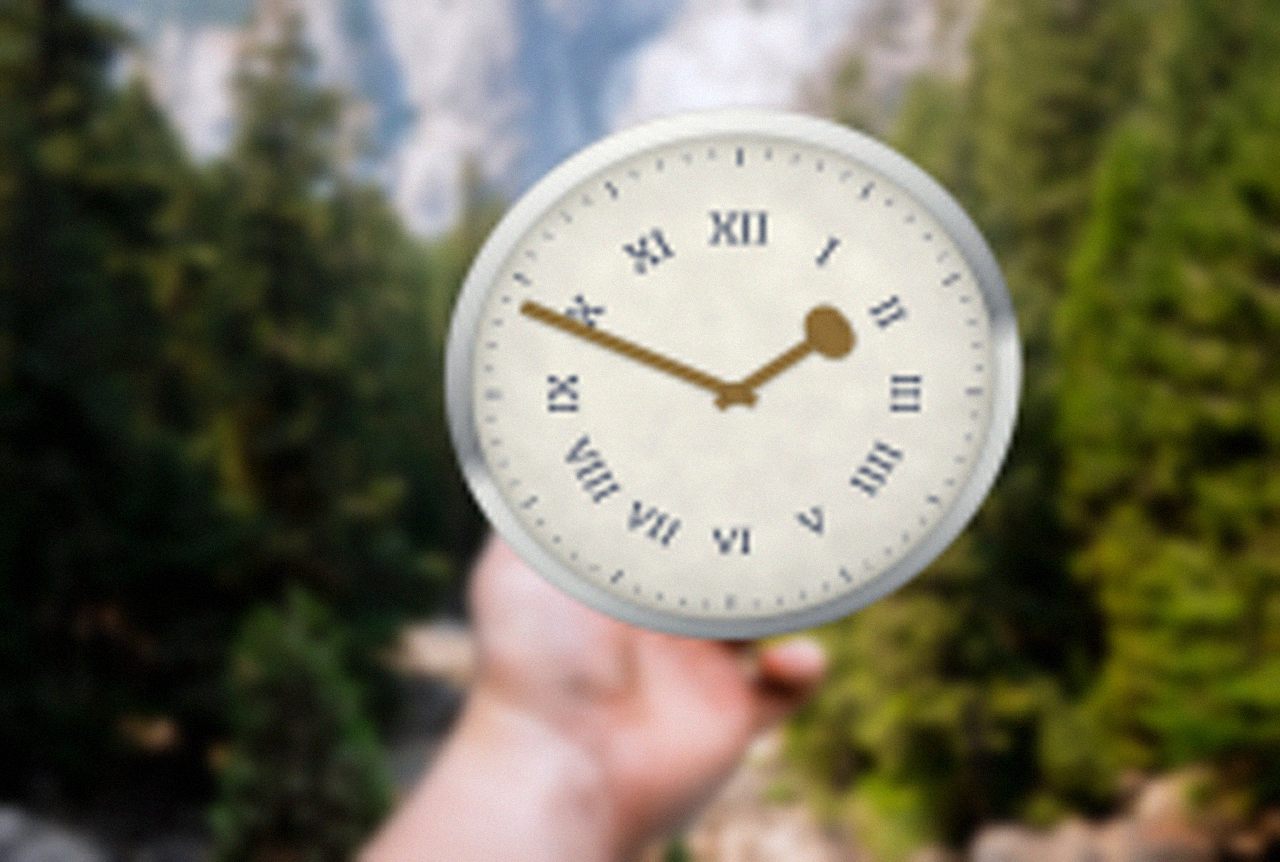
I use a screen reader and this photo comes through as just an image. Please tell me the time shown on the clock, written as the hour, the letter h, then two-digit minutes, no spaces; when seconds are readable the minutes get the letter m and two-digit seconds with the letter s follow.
1h49
